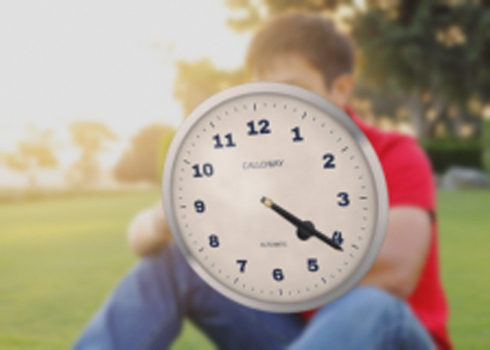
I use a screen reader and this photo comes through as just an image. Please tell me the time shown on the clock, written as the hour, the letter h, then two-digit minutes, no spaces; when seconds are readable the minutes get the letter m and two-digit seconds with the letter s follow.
4h21
